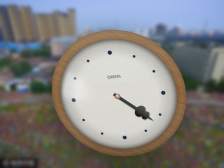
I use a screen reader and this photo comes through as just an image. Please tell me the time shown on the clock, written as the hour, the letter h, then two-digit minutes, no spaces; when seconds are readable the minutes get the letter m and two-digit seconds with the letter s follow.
4h22
